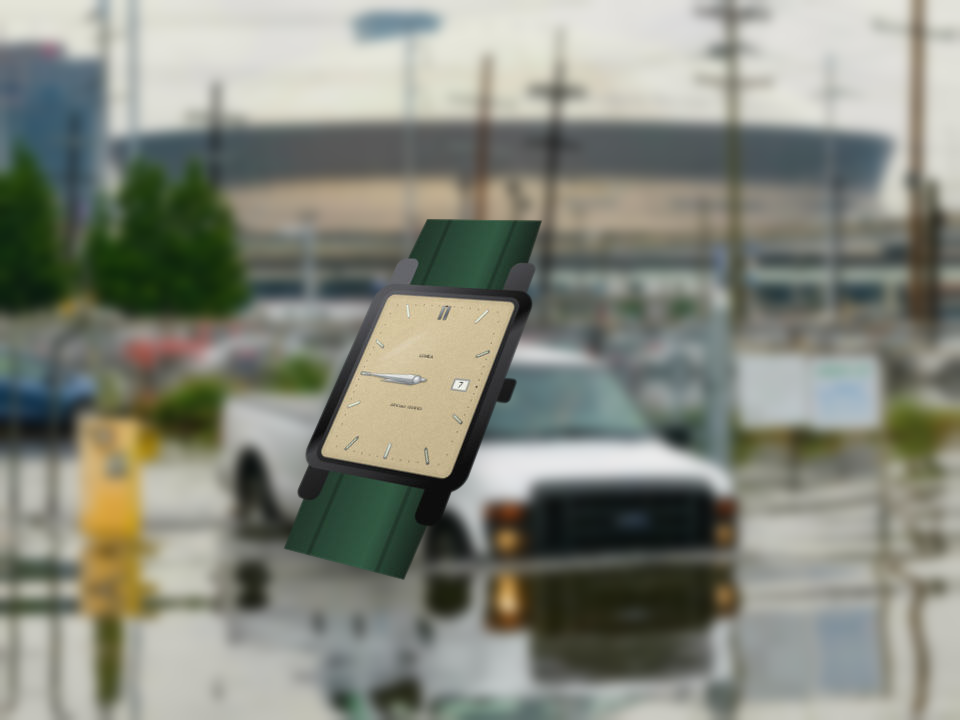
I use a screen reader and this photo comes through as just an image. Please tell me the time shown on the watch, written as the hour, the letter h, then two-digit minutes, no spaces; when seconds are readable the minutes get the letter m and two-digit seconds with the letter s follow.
8h45
